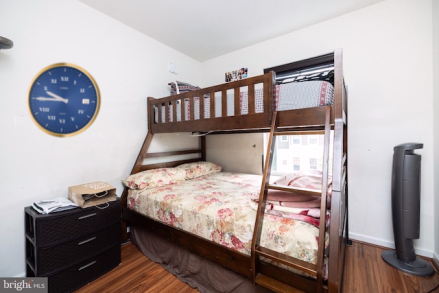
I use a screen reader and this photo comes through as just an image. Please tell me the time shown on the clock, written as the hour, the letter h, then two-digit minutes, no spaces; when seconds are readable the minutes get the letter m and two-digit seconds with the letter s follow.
9h45
